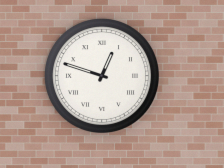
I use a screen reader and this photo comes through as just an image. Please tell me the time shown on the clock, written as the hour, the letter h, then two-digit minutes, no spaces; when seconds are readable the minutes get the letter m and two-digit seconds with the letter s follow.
12h48
